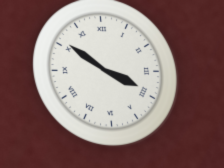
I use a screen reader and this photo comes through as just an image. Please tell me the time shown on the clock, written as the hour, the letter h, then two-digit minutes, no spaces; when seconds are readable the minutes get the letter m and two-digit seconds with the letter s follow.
3h51
